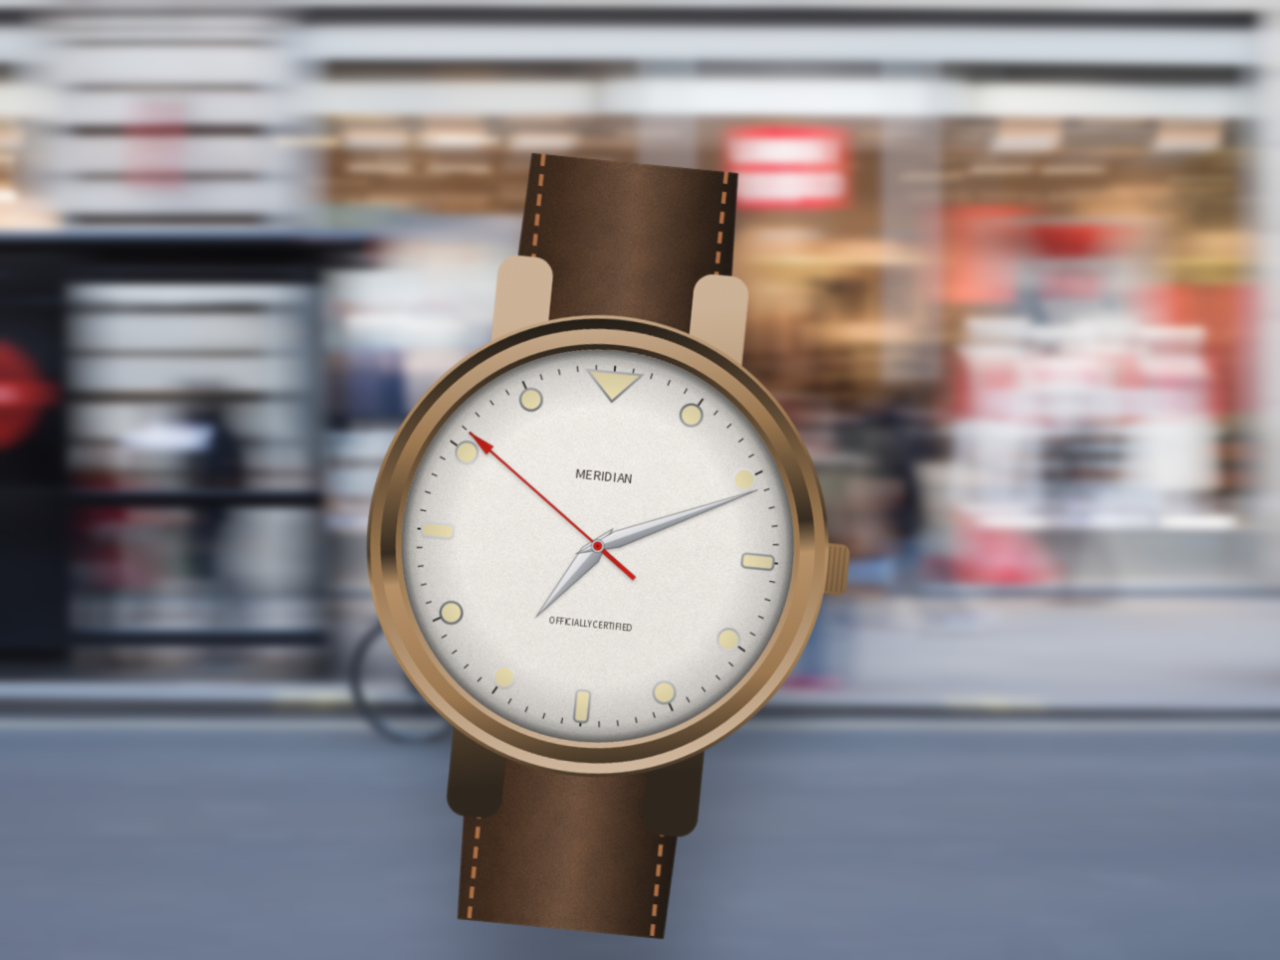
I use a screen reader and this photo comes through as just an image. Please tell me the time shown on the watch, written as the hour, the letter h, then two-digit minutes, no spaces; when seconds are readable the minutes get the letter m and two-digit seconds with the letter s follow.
7h10m51s
